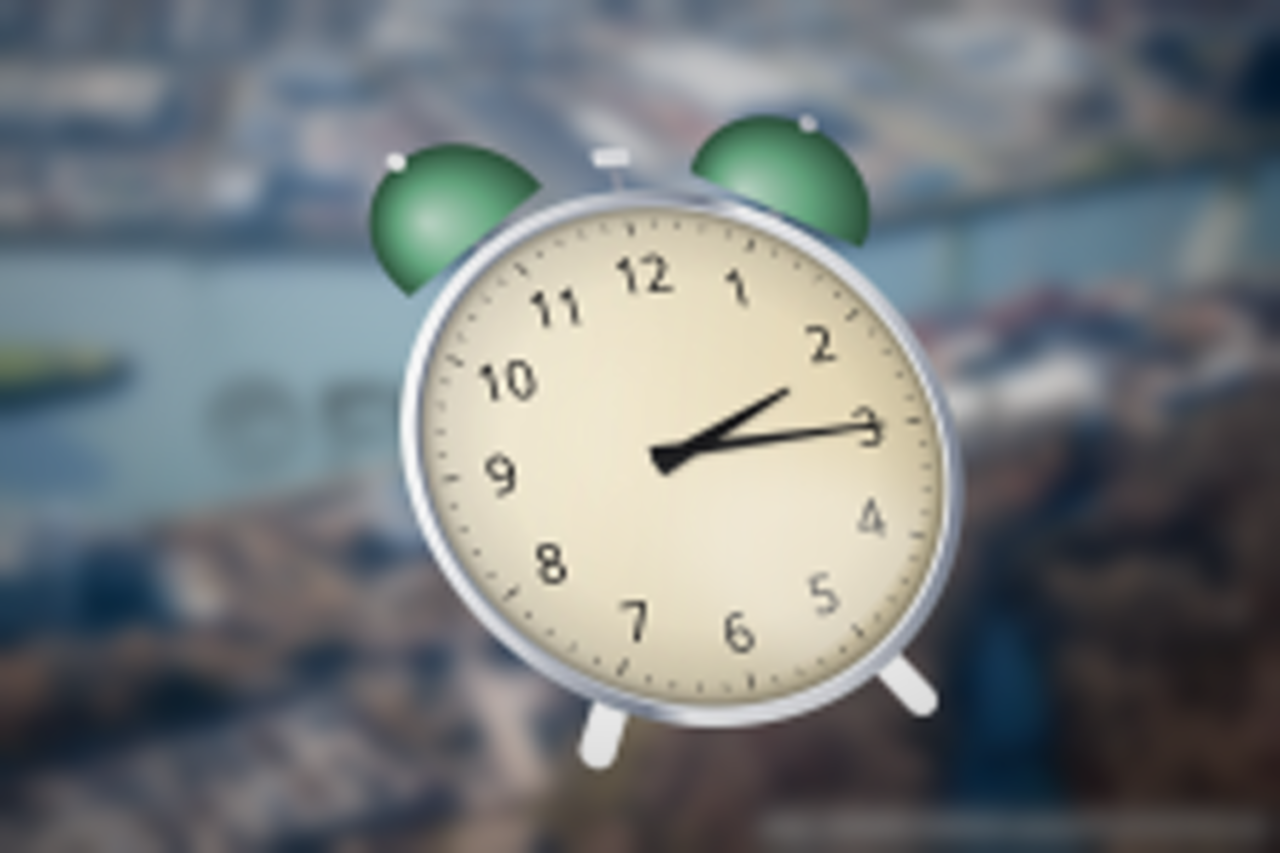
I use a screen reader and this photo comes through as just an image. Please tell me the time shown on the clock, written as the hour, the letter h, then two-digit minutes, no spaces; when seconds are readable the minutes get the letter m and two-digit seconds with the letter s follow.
2h15
